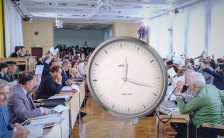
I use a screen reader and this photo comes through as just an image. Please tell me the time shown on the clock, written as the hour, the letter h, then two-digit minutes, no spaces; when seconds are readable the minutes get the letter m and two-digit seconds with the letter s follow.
12h18
